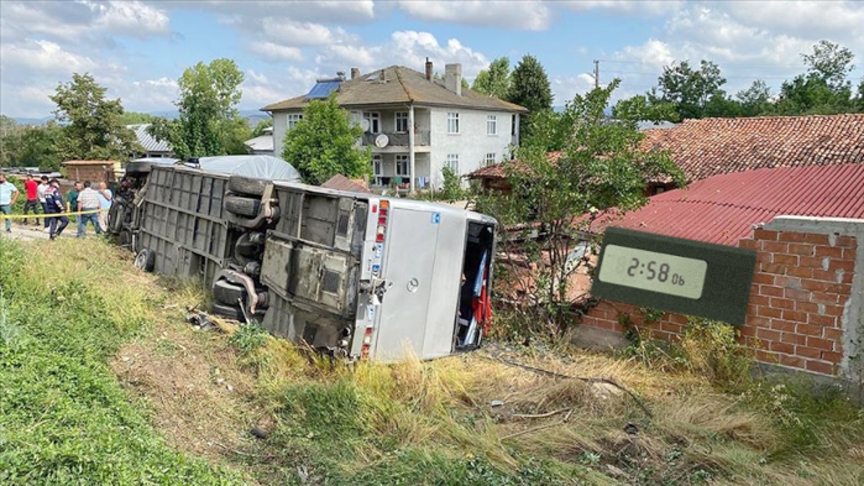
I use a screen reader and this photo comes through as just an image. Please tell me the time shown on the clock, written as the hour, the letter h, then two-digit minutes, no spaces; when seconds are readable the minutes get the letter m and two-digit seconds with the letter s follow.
2h58m06s
